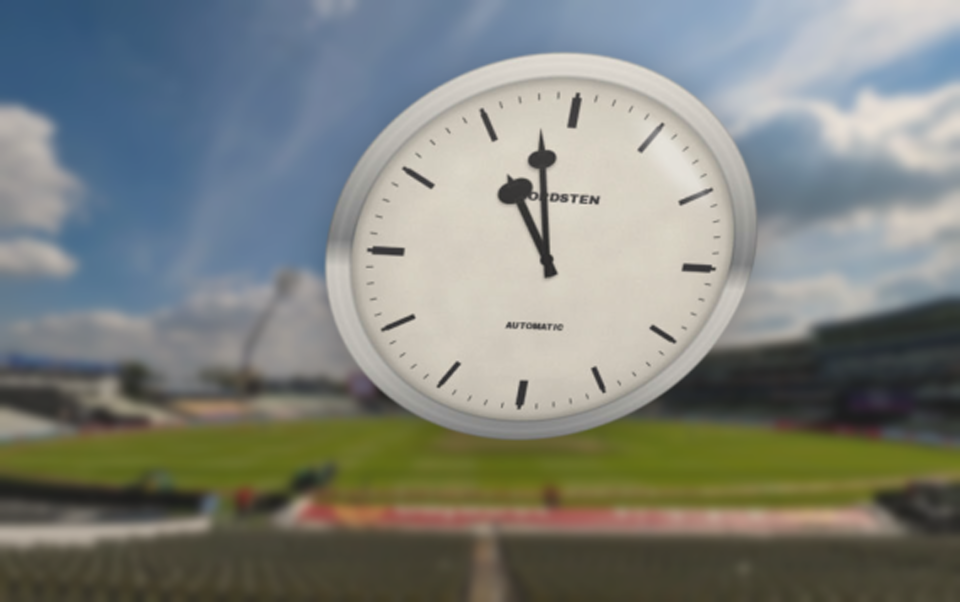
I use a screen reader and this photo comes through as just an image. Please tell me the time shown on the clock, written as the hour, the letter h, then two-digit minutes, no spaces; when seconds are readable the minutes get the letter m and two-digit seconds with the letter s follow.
10h58
